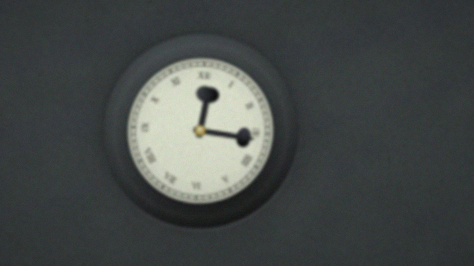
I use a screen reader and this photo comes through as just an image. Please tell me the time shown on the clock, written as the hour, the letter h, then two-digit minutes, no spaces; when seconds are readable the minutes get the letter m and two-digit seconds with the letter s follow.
12h16
